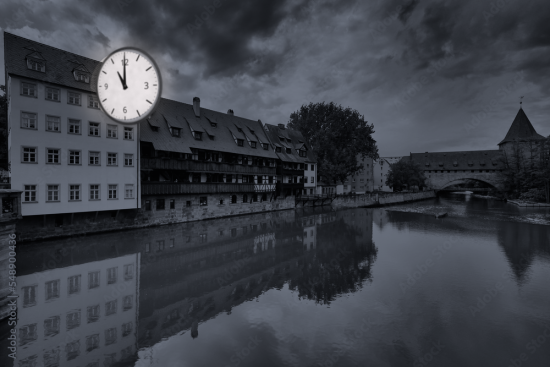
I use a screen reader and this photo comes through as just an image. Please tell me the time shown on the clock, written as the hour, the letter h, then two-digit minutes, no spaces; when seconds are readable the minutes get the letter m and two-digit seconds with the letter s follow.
11h00
